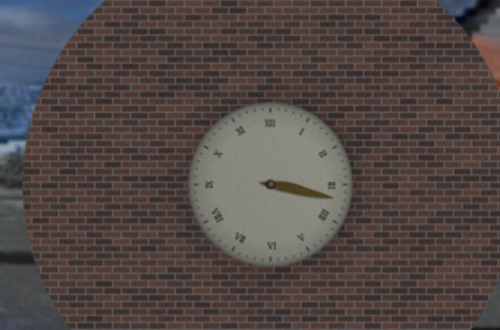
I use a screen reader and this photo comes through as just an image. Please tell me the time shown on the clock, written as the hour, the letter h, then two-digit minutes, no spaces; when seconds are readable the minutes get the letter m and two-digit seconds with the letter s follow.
3h17
